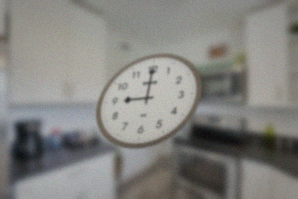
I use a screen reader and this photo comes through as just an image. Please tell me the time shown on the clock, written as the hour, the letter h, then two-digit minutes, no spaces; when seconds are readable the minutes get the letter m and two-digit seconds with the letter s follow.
9h00
